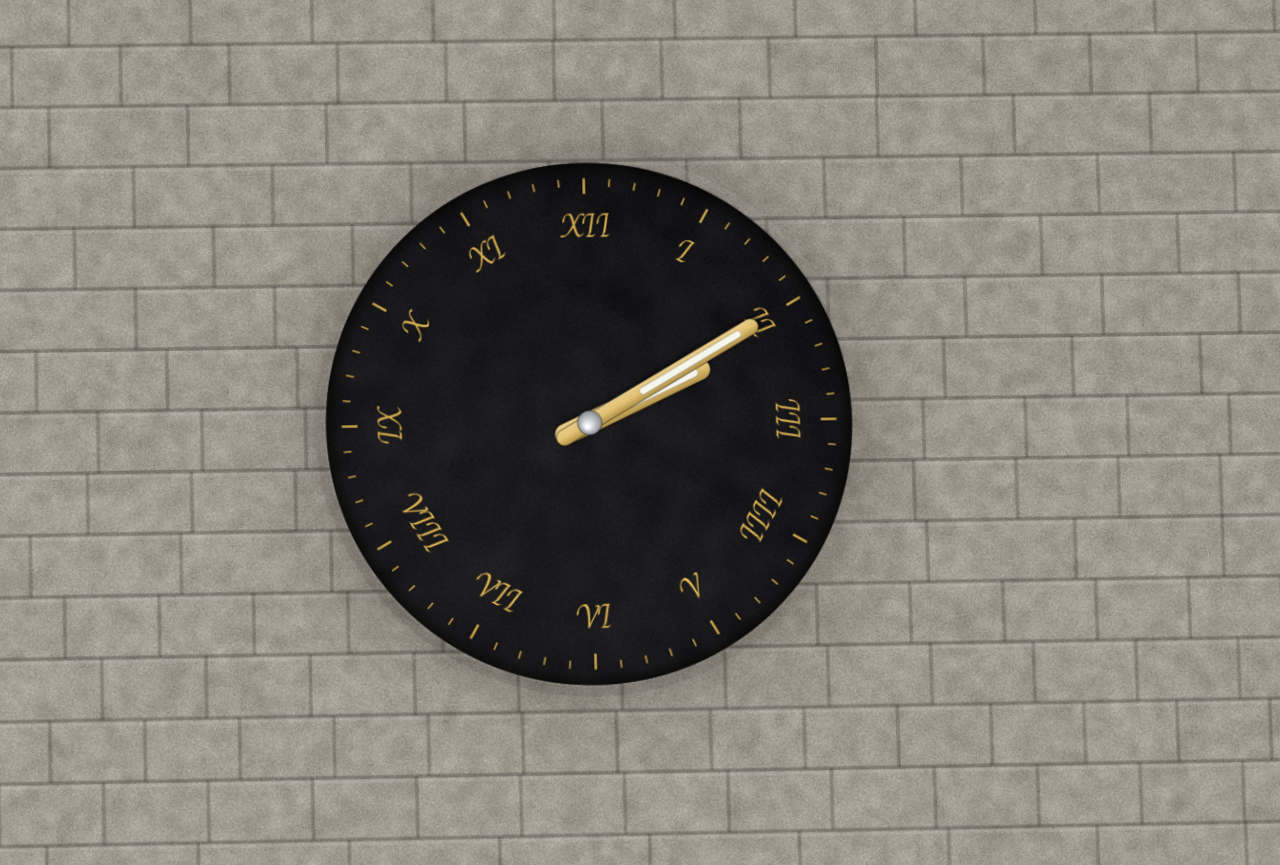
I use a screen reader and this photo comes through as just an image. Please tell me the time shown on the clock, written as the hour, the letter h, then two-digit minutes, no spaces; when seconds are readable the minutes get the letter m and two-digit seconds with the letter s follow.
2h10
